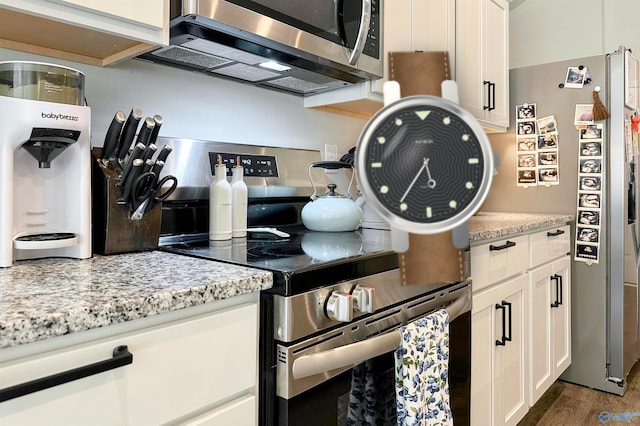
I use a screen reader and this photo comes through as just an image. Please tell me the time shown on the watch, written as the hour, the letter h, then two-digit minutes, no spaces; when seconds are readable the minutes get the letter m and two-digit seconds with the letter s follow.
5h36
